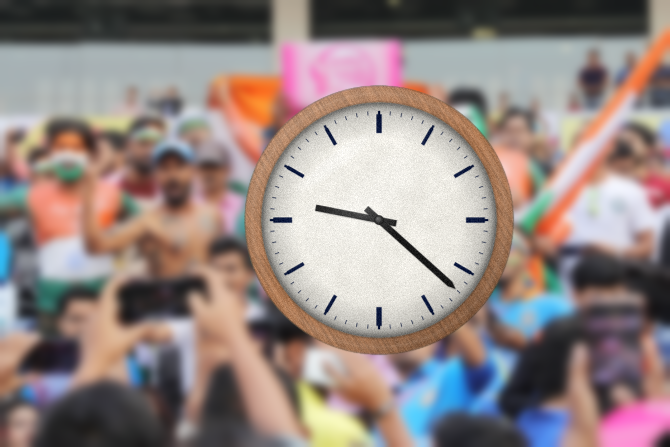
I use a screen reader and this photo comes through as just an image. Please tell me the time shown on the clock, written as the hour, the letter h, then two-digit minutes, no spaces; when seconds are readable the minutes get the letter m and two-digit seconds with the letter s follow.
9h22
